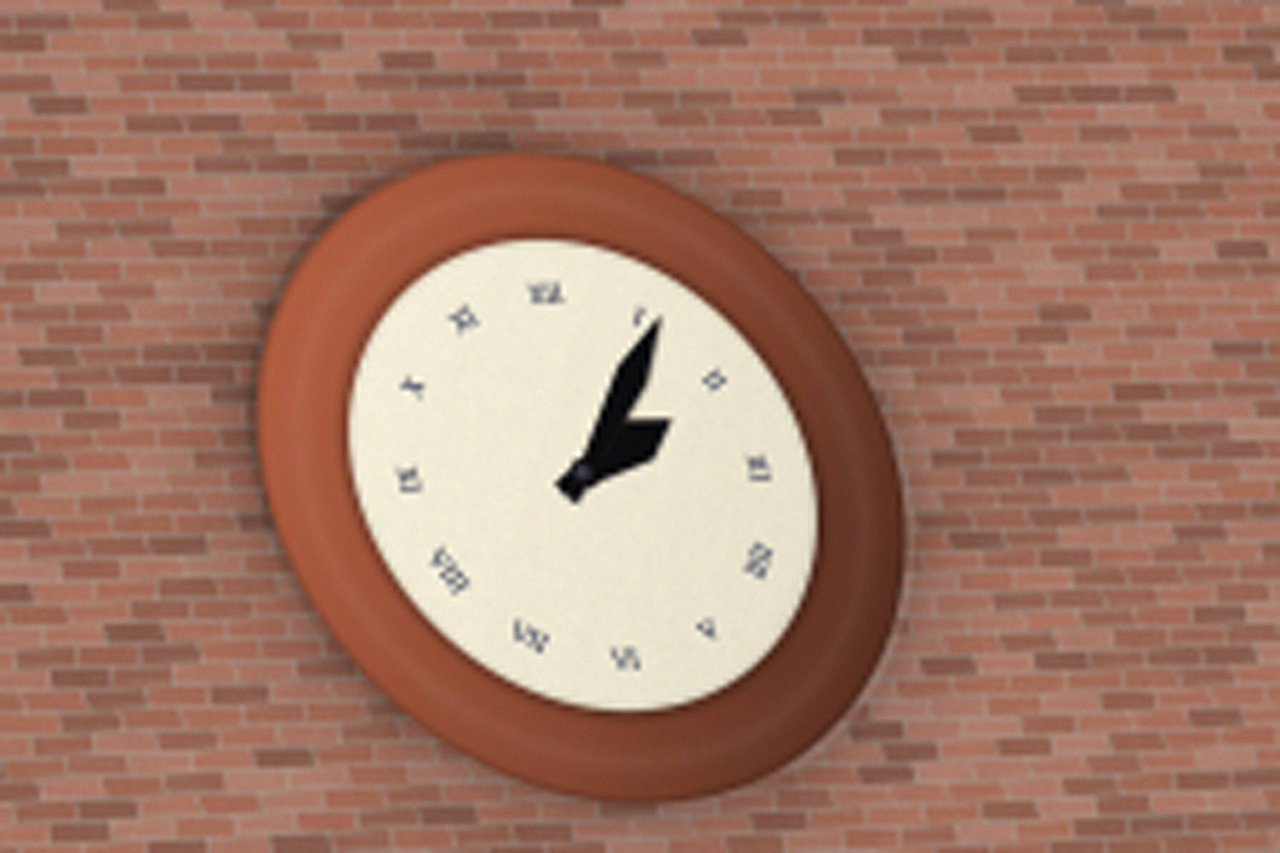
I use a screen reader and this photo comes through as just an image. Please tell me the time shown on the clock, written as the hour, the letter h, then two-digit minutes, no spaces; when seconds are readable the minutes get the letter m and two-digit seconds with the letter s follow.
2h06
